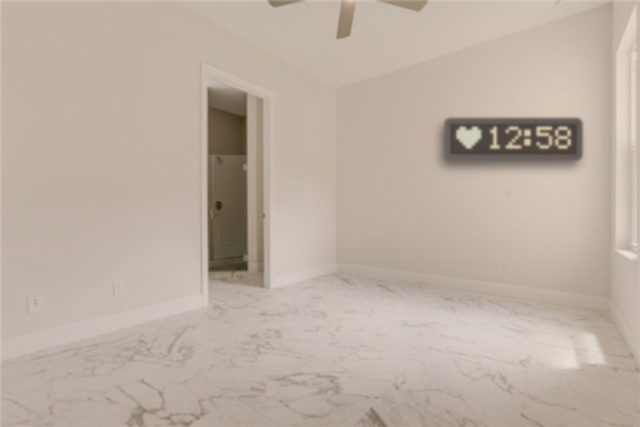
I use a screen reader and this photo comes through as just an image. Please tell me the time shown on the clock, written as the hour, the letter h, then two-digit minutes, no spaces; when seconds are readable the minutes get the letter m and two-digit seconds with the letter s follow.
12h58
